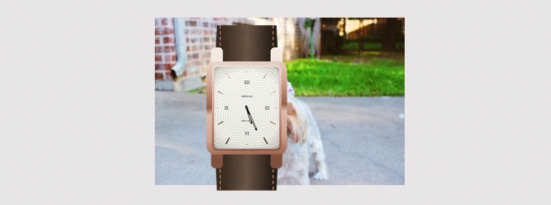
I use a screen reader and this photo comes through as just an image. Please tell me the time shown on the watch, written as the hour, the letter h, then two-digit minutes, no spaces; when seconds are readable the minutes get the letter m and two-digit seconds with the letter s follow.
5h26
